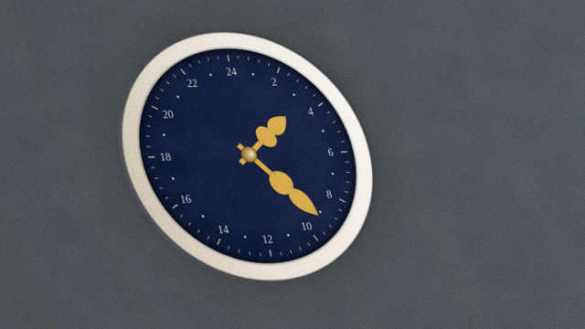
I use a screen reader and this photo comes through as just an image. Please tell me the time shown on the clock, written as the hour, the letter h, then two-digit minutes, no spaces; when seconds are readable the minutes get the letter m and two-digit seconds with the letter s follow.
3h23
